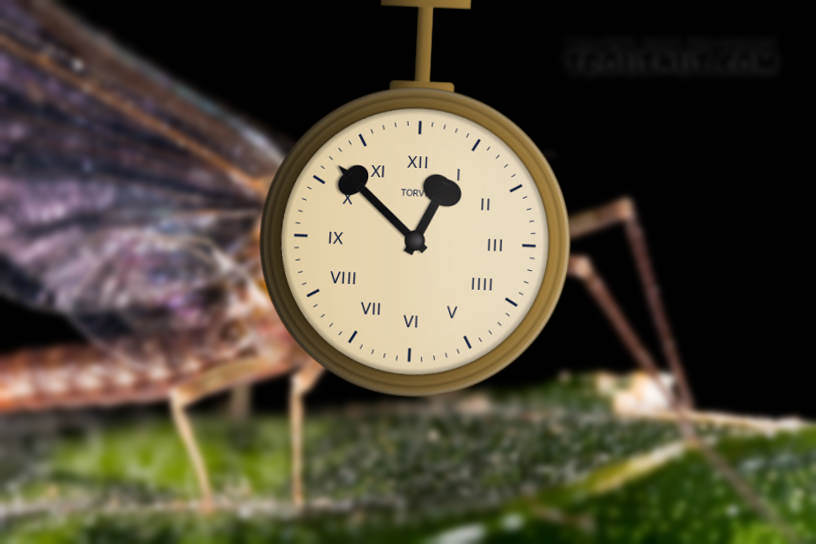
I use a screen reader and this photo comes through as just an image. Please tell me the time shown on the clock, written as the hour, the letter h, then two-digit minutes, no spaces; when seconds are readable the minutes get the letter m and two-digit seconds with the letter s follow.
12h52
